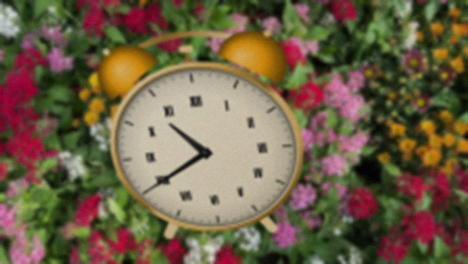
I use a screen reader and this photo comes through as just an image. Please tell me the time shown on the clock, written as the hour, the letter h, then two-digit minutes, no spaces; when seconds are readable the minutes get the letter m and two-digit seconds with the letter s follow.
10h40
